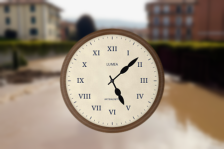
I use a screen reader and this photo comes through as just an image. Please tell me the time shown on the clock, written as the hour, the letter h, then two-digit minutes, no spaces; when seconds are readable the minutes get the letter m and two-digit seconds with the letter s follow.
5h08
